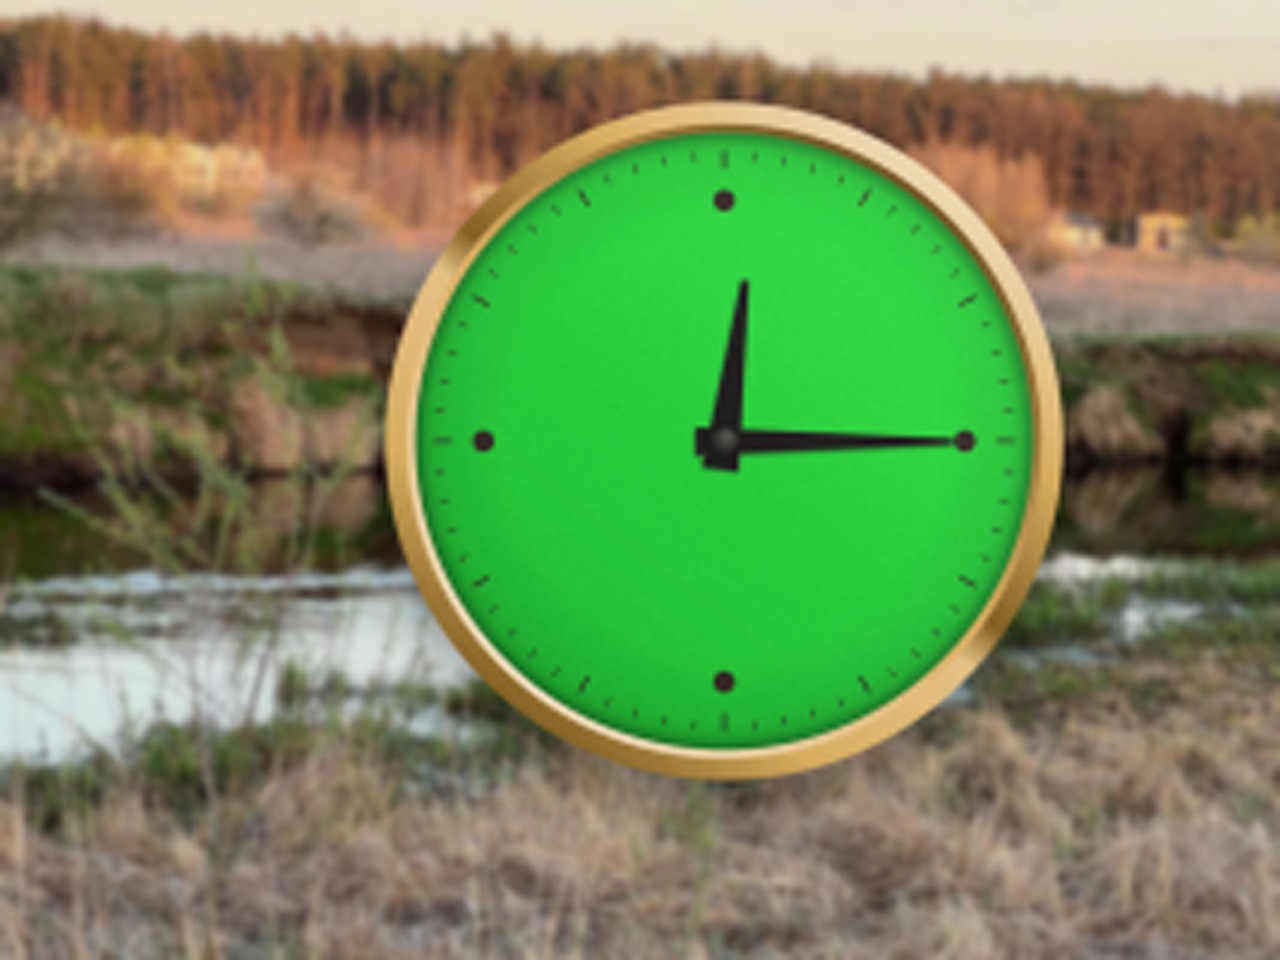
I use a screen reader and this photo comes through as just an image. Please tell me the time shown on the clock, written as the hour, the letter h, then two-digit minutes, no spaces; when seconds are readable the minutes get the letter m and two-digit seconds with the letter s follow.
12h15
